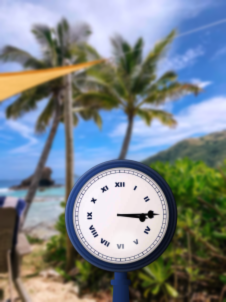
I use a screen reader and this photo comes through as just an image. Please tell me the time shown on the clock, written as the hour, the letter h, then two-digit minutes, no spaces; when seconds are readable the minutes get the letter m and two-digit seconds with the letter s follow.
3h15
